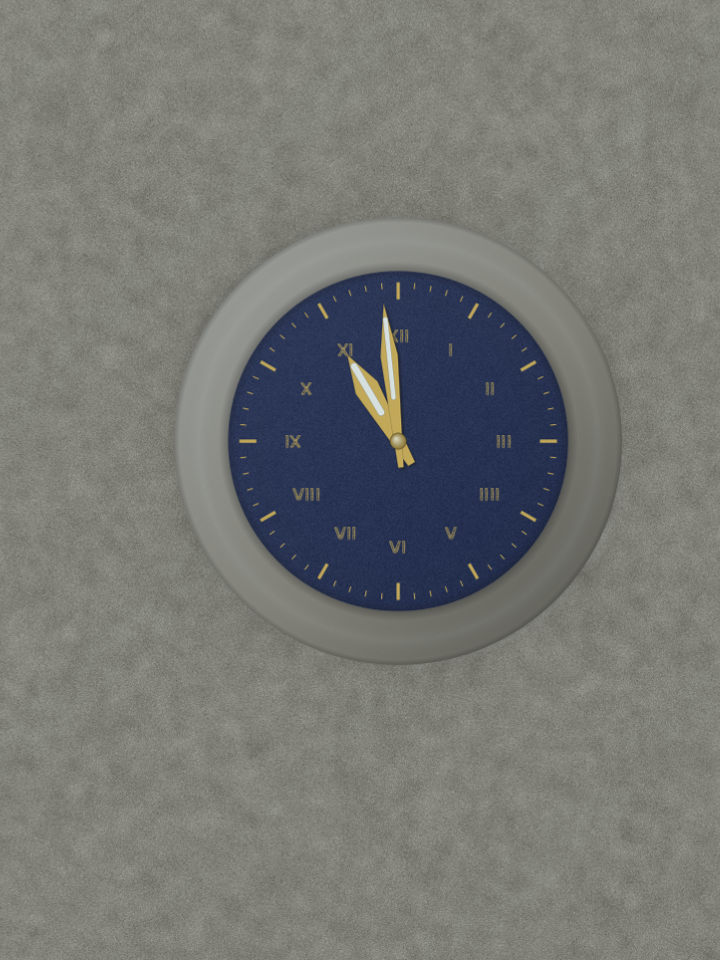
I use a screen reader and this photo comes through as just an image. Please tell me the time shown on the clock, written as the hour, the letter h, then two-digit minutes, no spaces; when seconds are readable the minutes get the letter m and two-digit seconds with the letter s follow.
10h59
